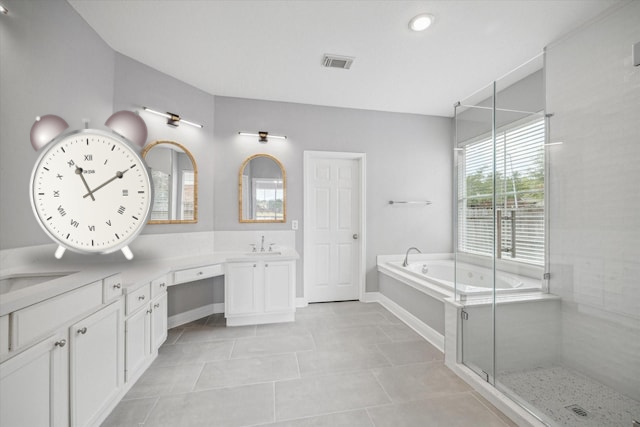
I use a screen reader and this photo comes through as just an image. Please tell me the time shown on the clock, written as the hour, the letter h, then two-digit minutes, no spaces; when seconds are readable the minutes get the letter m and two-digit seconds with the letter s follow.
11h10
